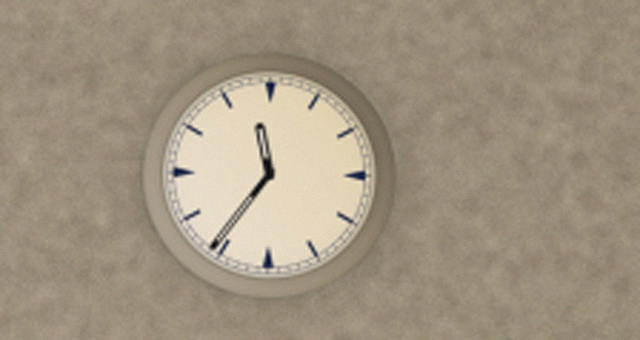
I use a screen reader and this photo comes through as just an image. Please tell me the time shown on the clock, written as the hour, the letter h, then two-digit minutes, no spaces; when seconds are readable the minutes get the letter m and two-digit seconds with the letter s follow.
11h36
